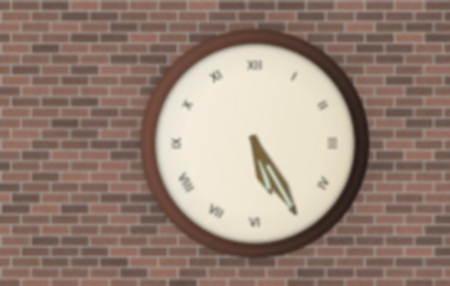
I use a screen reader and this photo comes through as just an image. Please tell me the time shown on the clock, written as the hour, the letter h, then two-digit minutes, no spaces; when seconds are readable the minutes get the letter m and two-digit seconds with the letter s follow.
5h25
